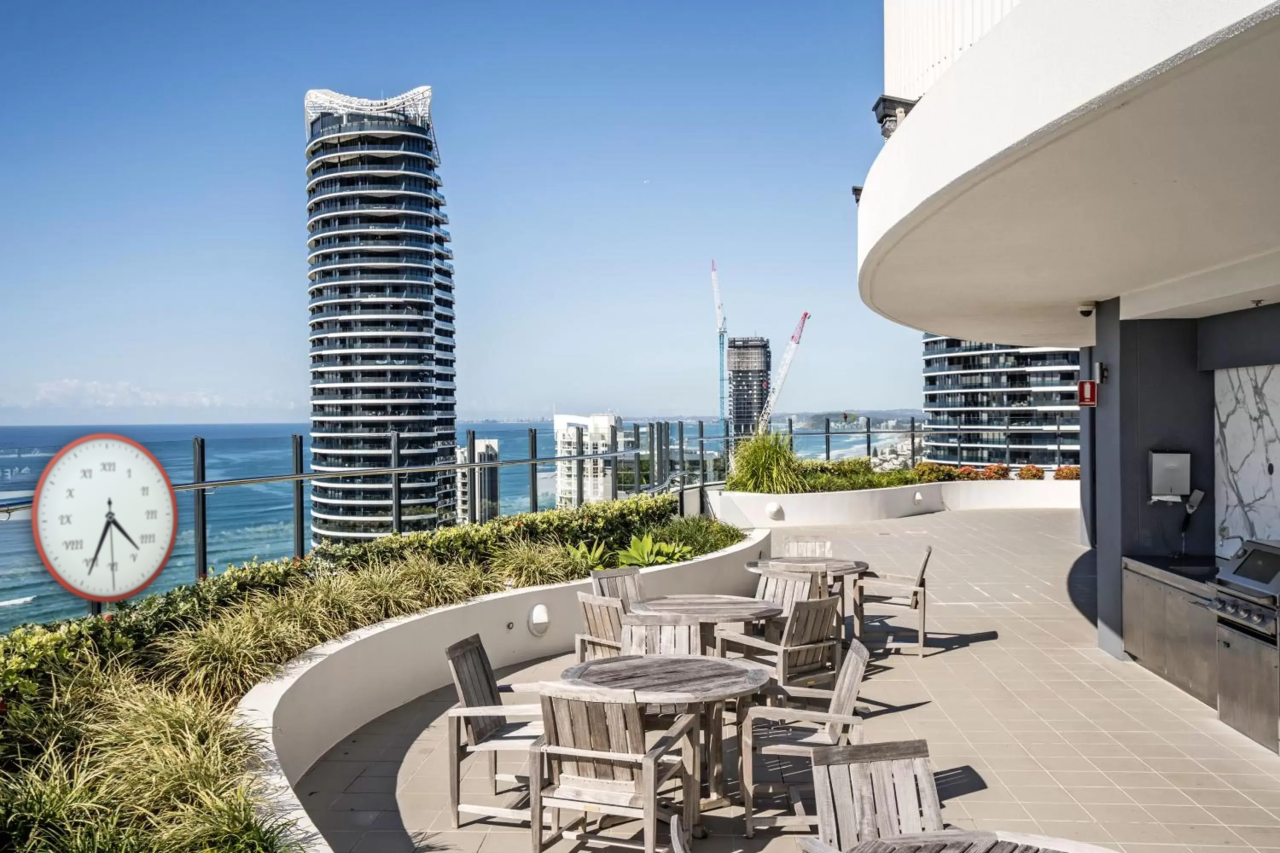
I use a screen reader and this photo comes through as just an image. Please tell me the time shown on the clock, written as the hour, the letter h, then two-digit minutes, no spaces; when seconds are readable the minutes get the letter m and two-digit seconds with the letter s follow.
4h34m30s
